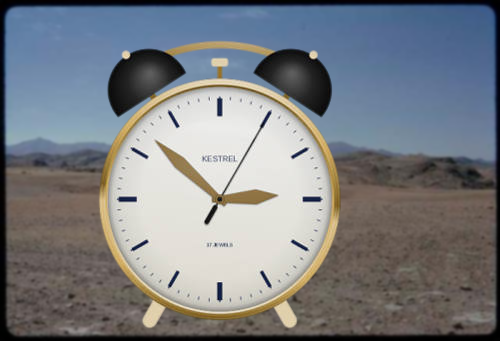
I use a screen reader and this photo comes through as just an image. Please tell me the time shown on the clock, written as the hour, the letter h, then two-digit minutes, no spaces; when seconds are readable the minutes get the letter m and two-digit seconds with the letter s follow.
2h52m05s
